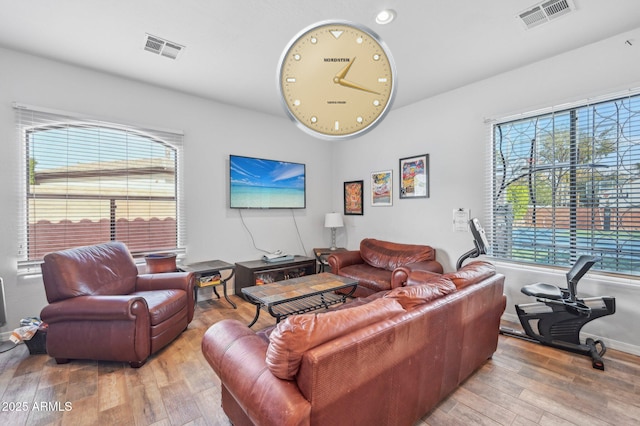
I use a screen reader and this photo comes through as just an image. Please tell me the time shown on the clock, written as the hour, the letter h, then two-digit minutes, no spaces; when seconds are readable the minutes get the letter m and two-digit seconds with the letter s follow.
1h18
